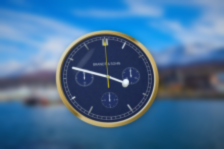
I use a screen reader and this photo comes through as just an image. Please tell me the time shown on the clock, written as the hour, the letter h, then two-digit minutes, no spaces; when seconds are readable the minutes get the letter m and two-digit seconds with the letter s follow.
3h48
